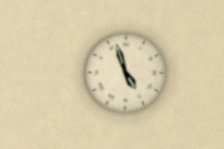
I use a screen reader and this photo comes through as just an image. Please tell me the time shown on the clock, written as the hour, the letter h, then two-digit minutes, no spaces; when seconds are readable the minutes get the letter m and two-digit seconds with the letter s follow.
4h57
